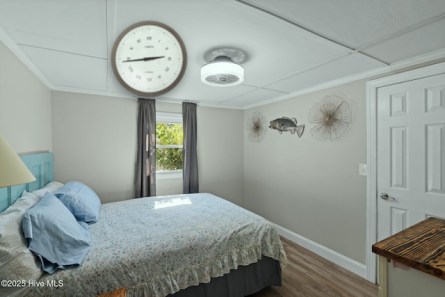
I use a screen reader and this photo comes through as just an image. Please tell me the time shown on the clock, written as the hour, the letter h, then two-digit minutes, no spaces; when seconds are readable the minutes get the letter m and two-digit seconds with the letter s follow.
2h44
